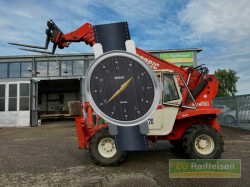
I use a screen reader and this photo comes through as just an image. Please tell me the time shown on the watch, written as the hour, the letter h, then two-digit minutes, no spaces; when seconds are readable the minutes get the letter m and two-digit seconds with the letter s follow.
1h39
